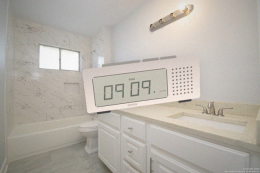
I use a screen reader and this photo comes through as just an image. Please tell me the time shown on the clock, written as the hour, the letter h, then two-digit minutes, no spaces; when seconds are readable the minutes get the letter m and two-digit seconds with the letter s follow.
9h09
